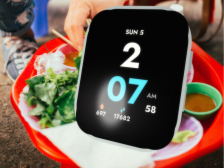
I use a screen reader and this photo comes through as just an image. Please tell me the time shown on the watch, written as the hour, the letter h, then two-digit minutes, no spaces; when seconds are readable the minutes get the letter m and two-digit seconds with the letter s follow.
2h07m58s
